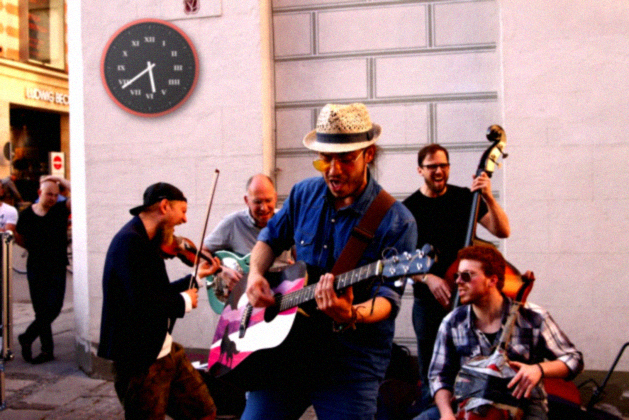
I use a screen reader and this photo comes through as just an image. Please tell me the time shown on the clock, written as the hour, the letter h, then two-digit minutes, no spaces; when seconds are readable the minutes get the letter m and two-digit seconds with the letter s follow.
5h39
